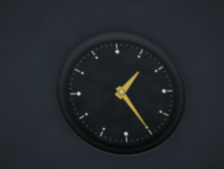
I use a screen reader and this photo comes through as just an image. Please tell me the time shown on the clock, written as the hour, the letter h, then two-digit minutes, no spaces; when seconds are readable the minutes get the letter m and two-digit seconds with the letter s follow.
1h25
